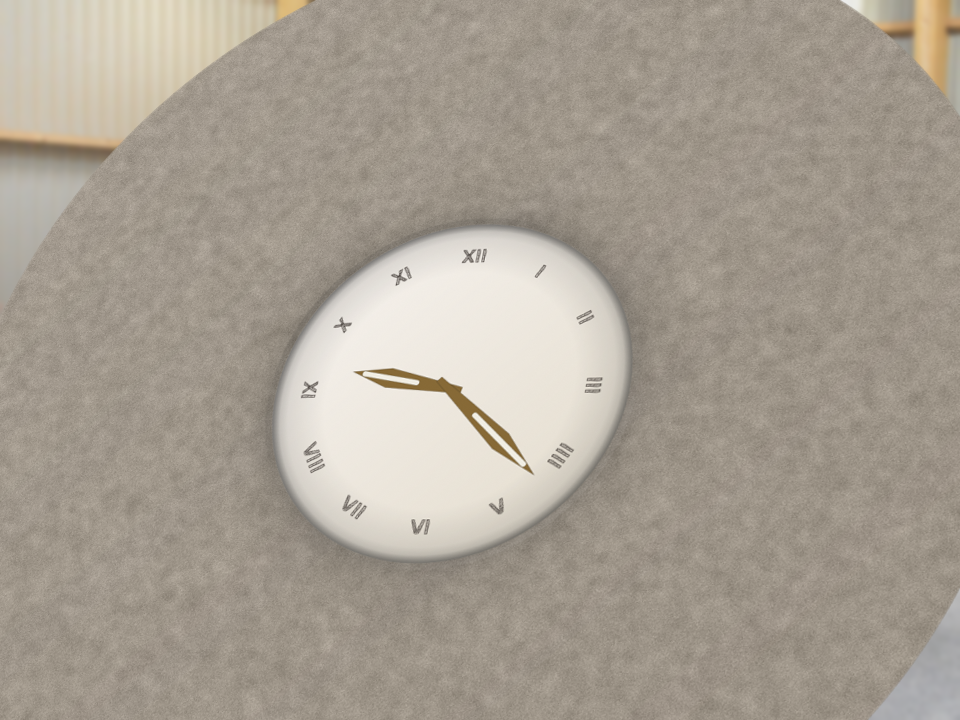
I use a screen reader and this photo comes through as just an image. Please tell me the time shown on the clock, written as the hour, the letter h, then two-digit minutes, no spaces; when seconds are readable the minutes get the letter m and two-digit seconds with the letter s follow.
9h22
